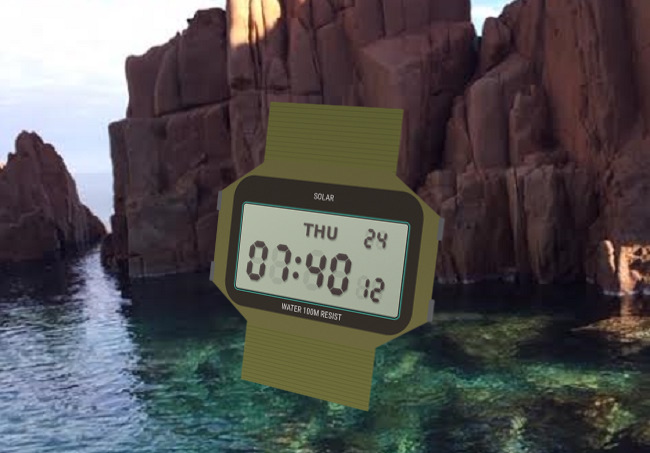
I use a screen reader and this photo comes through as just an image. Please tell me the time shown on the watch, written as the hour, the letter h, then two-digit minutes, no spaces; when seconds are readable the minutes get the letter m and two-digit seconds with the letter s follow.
7h40m12s
